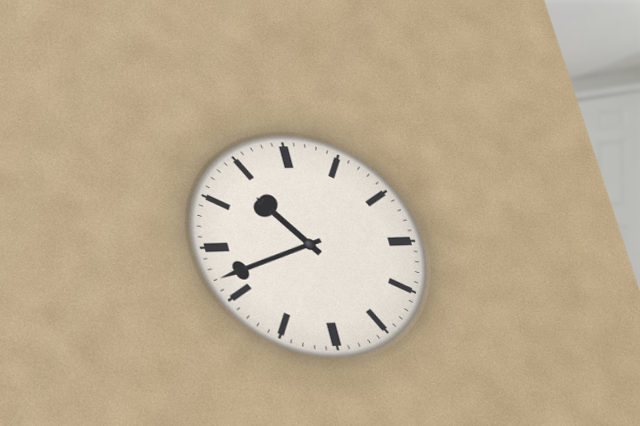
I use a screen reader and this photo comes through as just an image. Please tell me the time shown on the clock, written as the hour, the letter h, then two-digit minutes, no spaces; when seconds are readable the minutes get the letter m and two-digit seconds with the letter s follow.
10h42
